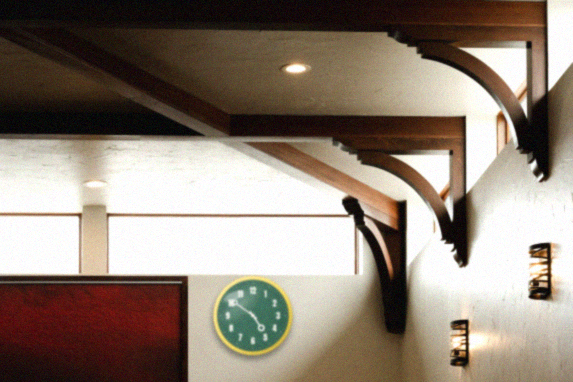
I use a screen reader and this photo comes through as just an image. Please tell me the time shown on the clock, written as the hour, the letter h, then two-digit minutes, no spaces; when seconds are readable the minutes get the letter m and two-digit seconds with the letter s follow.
4h51
